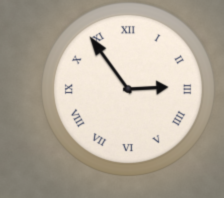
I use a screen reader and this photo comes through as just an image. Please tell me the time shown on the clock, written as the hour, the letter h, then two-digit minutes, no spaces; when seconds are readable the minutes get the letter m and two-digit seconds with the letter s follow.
2h54
